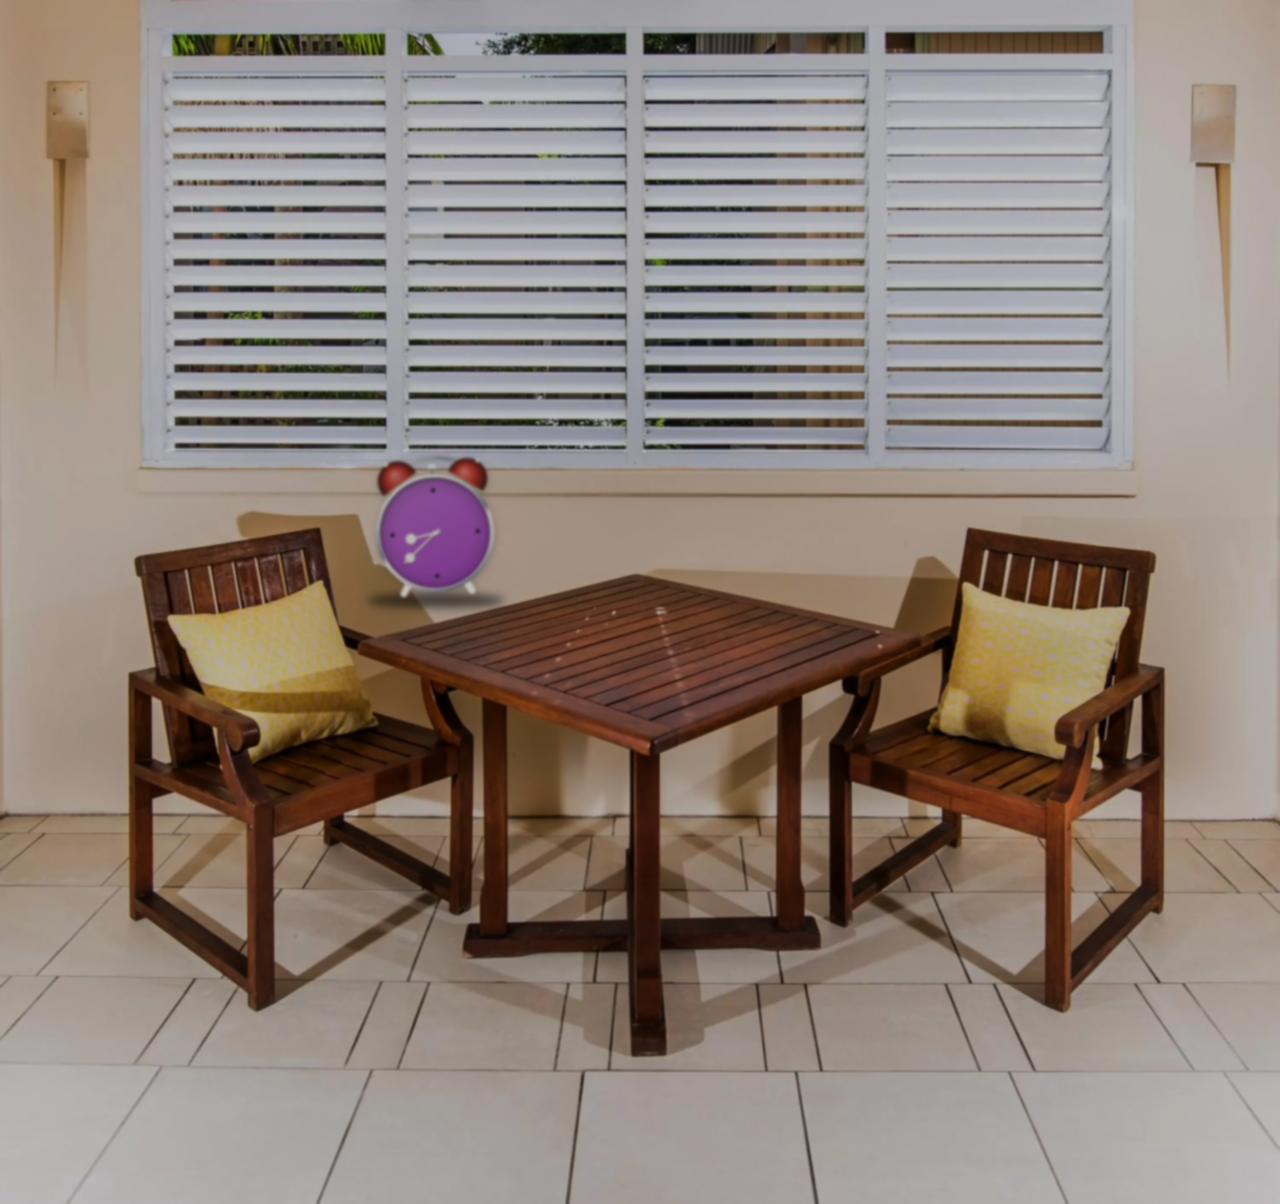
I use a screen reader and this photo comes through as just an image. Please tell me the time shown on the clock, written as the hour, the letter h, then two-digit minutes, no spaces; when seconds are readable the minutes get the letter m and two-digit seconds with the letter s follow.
8h38
